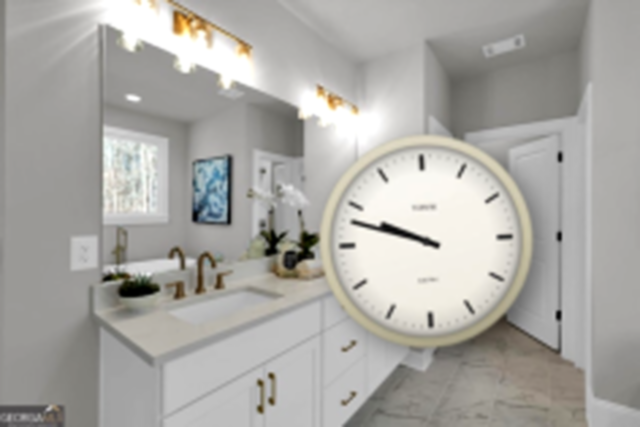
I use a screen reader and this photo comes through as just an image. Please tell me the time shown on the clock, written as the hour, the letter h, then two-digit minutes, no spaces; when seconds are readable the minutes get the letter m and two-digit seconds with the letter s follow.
9h48
